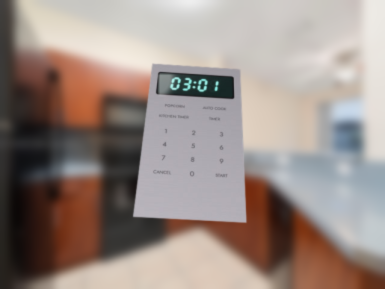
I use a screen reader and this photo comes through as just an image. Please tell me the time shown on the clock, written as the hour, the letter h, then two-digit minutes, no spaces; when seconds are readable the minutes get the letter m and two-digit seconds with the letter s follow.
3h01
